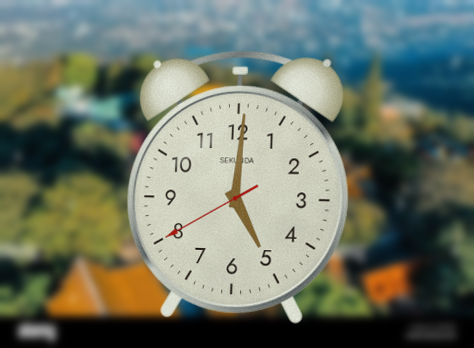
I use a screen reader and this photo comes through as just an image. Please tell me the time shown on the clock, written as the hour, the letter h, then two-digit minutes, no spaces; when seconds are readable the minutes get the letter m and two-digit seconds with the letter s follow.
5h00m40s
